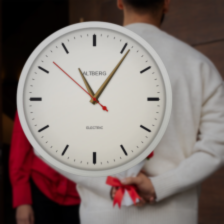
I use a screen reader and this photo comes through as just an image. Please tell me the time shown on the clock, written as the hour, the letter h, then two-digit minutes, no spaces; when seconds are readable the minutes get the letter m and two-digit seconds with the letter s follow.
11h05m52s
